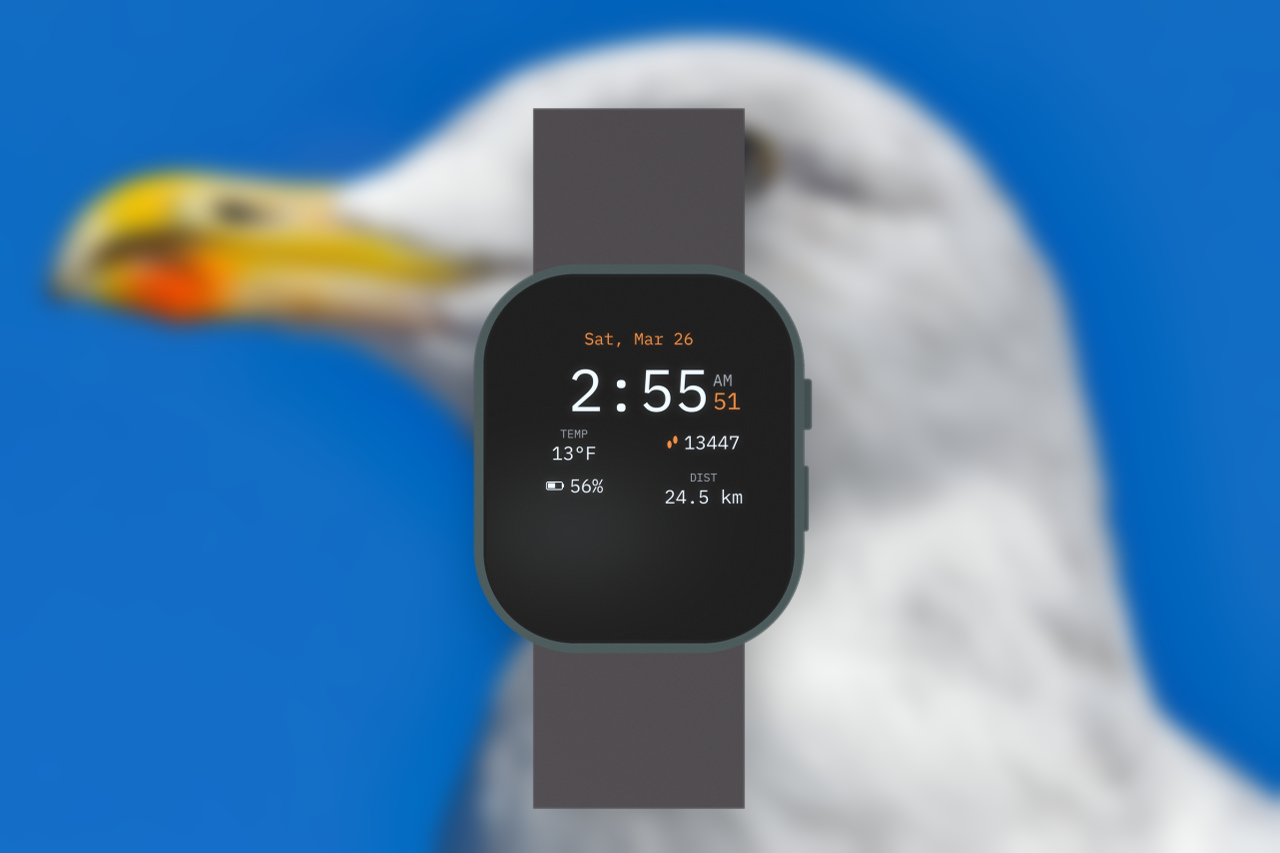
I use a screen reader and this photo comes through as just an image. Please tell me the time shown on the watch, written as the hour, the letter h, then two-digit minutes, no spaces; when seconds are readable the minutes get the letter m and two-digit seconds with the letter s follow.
2h55m51s
